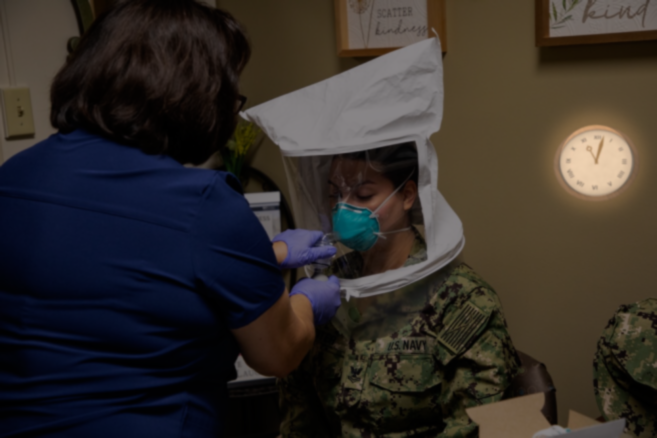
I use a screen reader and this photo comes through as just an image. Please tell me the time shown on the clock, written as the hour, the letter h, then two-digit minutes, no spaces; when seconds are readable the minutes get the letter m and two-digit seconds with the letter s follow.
11h02
